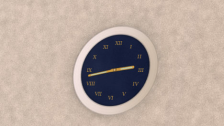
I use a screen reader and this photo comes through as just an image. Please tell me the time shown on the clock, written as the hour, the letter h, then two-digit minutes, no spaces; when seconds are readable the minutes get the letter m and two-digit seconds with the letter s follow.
2h43
